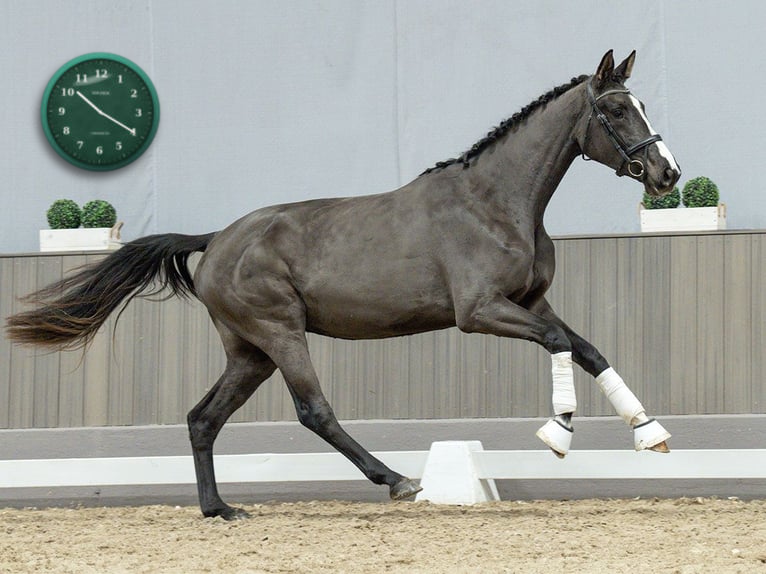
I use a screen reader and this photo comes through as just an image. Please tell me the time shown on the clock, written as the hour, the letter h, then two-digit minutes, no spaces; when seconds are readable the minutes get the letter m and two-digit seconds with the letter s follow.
10h20
